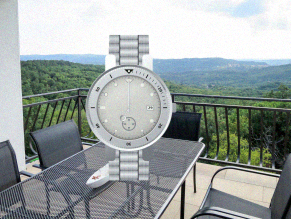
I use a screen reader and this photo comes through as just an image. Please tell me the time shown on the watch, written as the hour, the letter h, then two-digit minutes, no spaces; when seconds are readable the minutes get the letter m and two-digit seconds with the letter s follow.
7h00
